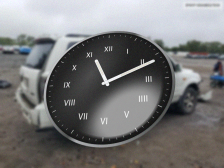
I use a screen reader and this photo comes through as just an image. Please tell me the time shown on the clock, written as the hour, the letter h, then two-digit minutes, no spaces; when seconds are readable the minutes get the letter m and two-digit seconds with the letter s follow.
11h11
